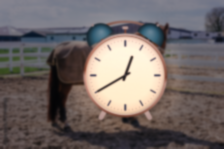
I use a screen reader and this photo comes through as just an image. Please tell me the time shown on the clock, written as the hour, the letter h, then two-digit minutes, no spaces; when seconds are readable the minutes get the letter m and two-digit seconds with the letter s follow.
12h40
